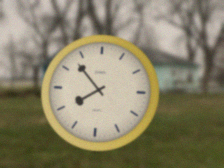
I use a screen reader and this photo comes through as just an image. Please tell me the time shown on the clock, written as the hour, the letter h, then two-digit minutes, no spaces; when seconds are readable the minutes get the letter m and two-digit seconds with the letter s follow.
7h53
